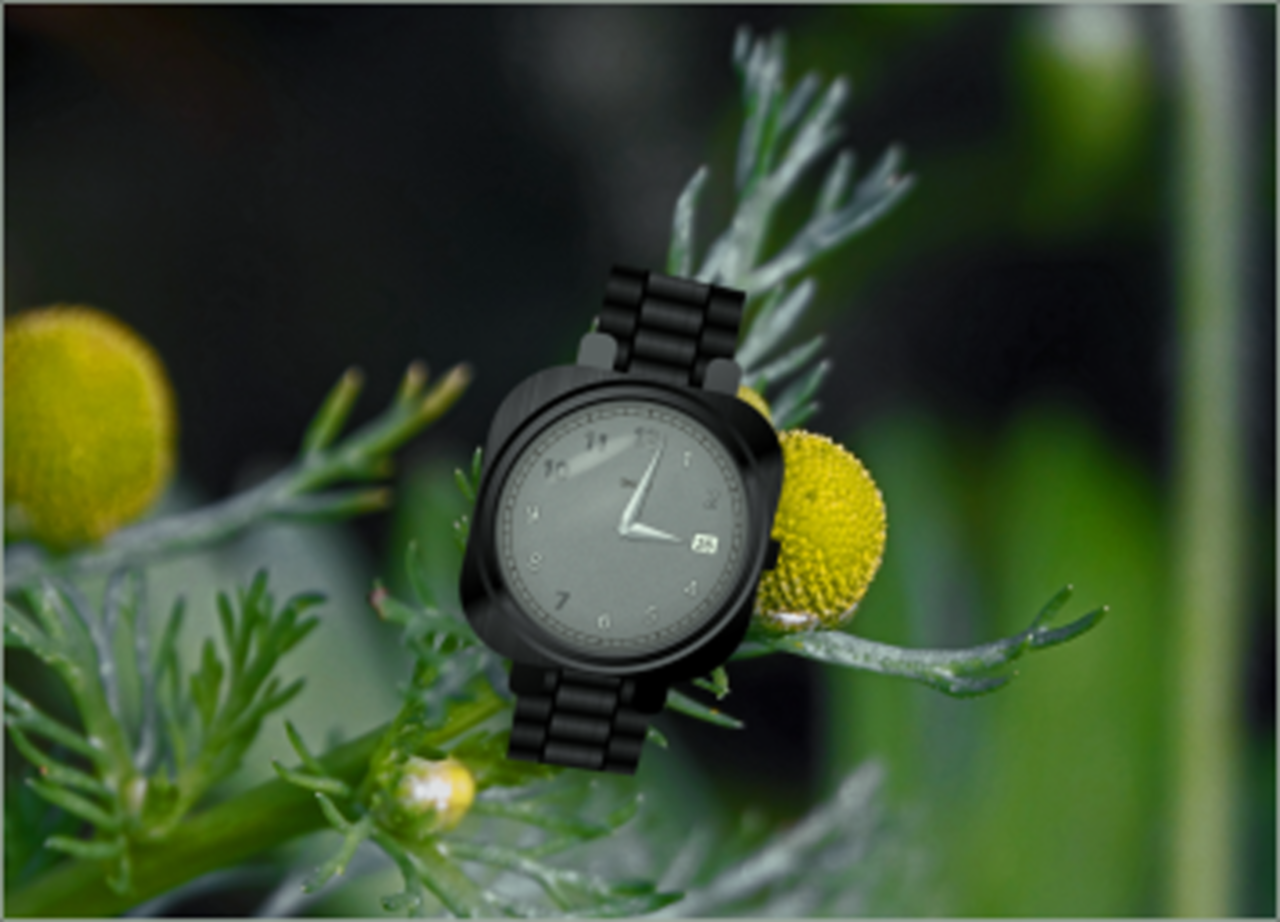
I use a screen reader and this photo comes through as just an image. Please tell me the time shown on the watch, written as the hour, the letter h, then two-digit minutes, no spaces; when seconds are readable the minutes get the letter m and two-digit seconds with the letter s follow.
3h02
